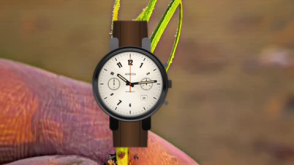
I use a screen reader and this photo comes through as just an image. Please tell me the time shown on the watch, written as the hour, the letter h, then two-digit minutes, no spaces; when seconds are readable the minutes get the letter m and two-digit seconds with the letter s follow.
10h14
